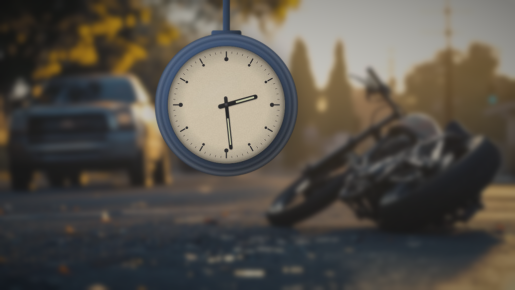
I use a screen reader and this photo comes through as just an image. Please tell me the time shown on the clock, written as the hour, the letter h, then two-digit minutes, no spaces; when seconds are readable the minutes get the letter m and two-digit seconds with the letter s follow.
2h29
